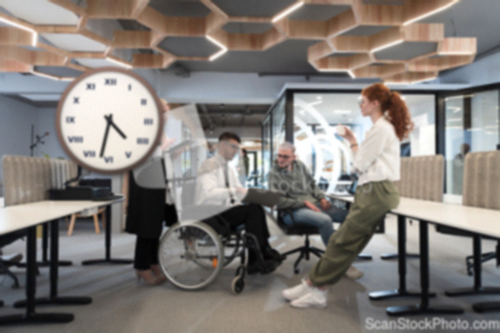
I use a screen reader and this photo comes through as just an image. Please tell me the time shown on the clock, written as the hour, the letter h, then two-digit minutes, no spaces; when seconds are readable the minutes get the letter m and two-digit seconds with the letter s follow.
4h32
